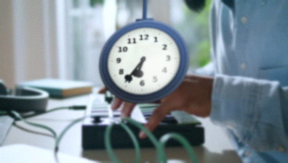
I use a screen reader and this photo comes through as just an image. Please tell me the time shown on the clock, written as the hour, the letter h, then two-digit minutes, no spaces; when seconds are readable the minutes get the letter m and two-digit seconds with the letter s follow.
6h36
